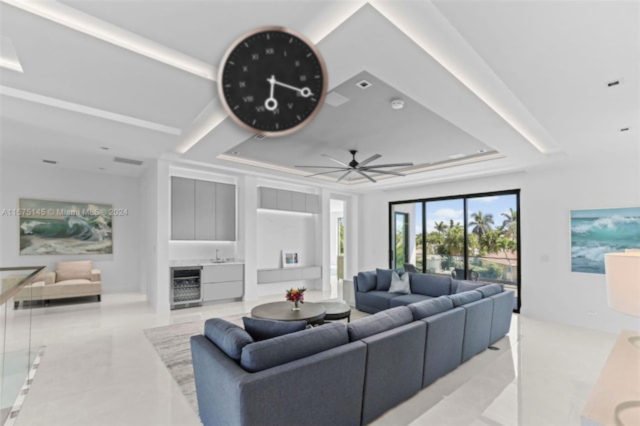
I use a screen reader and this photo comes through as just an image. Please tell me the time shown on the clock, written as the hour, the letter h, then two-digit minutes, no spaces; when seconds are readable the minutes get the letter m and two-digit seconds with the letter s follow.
6h19
